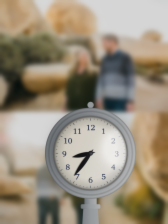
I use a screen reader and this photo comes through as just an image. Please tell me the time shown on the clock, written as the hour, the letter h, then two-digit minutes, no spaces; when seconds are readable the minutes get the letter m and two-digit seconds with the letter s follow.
8h36
